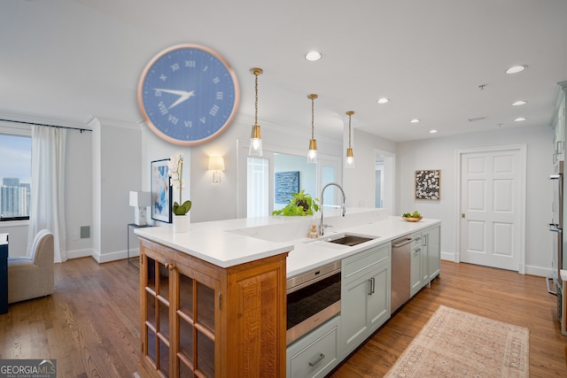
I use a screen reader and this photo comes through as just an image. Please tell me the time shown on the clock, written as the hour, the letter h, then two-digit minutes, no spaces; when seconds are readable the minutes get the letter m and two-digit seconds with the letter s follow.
7h46
